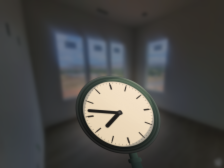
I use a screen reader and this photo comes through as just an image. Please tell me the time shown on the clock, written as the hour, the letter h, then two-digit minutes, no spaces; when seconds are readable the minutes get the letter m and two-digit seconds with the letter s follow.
7h47
